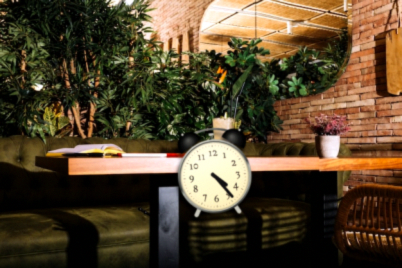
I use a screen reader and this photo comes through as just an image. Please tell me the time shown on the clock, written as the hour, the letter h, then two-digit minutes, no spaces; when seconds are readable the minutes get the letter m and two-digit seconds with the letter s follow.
4h24
